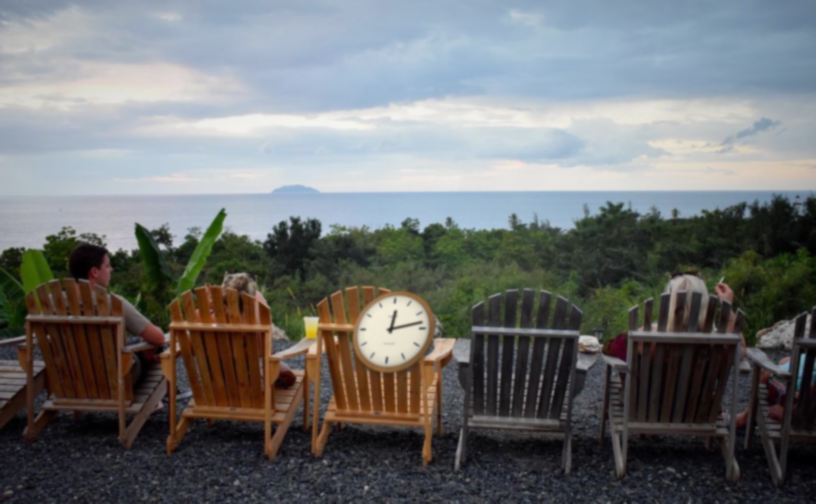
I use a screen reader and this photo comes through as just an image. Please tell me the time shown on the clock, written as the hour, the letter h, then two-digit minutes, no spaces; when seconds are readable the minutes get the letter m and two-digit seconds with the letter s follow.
12h13
